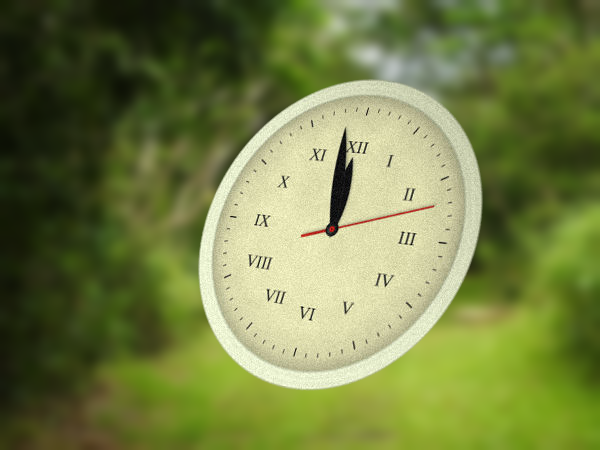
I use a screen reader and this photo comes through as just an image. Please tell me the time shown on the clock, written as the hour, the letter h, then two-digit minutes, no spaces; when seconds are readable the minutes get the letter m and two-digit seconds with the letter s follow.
11h58m12s
